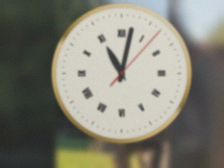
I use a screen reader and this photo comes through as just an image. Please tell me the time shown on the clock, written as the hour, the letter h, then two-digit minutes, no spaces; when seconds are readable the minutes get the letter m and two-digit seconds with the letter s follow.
11h02m07s
